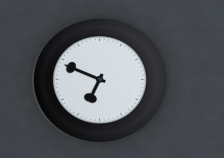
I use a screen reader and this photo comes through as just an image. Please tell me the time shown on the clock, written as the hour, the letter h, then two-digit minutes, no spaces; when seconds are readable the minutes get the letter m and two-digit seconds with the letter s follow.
6h49
